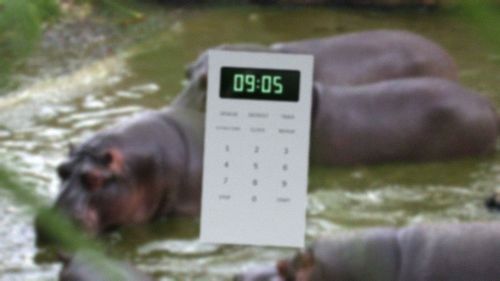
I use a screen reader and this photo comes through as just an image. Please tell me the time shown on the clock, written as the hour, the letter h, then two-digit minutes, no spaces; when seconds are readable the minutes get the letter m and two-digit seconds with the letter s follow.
9h05
